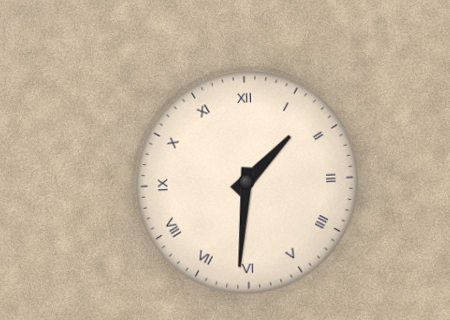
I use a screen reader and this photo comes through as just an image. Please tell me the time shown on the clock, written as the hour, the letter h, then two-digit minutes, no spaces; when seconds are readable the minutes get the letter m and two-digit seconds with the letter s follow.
1h31
